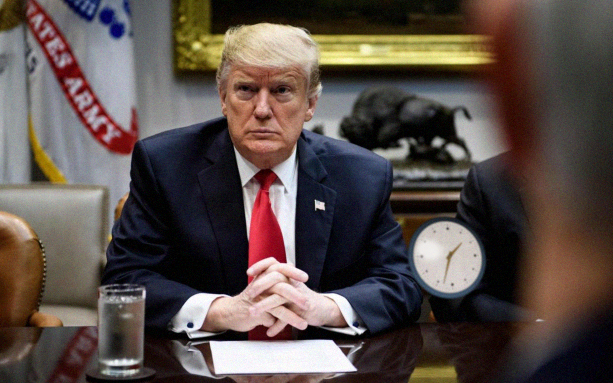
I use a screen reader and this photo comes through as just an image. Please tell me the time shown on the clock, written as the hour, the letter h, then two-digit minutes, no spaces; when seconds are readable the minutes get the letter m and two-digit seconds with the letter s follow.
1h33
